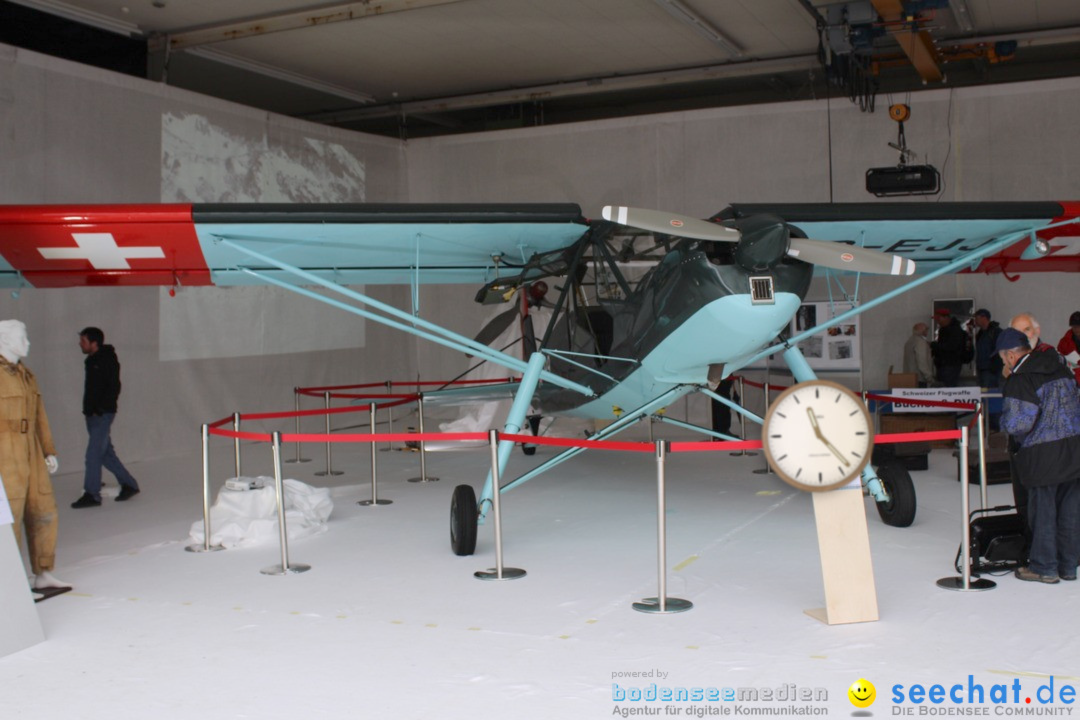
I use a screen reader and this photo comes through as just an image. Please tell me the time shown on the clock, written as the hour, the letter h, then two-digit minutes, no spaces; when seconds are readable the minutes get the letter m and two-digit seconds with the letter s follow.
11h23
